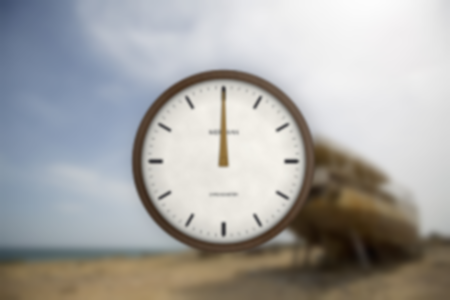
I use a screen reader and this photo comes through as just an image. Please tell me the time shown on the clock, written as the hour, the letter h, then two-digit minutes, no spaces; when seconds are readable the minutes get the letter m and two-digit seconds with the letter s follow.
12h00
